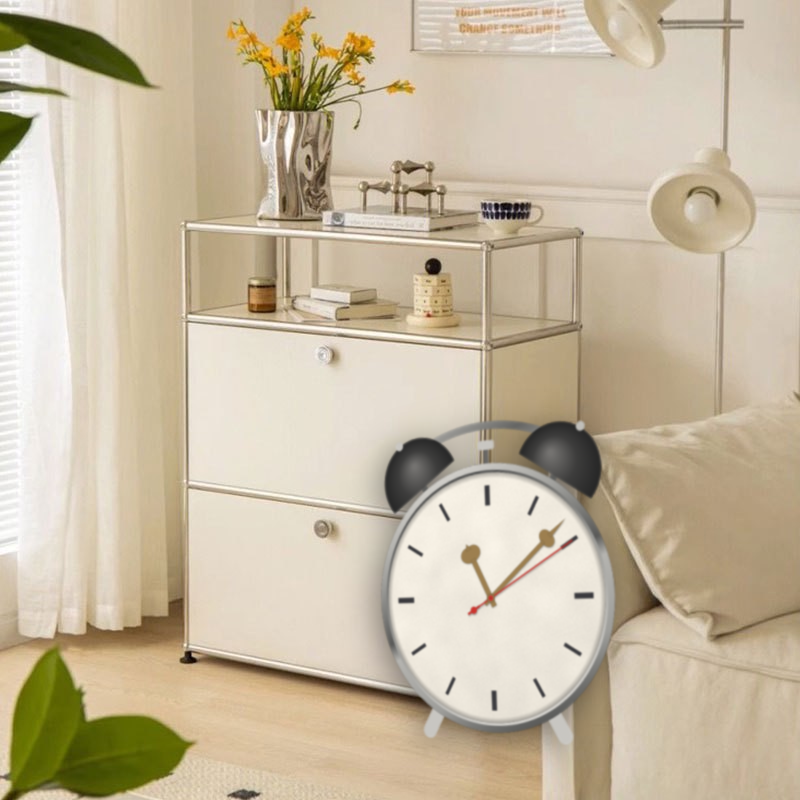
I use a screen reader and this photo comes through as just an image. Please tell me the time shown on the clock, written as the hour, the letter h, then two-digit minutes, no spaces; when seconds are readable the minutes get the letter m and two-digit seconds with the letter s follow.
11h08m10s
